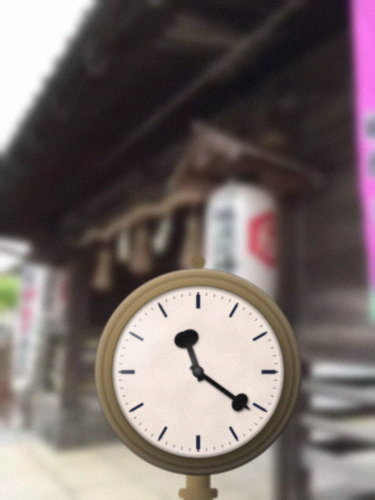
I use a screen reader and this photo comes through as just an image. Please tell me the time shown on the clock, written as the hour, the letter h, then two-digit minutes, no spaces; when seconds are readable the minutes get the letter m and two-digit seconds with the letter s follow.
11h21
